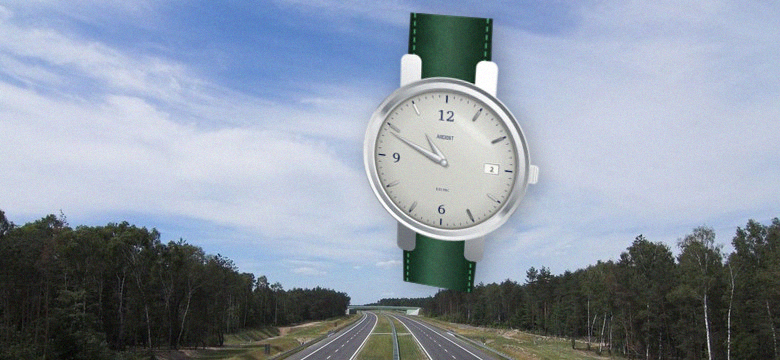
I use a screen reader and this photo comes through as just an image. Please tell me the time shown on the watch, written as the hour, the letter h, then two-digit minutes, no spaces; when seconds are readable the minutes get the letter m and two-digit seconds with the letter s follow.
10h49
